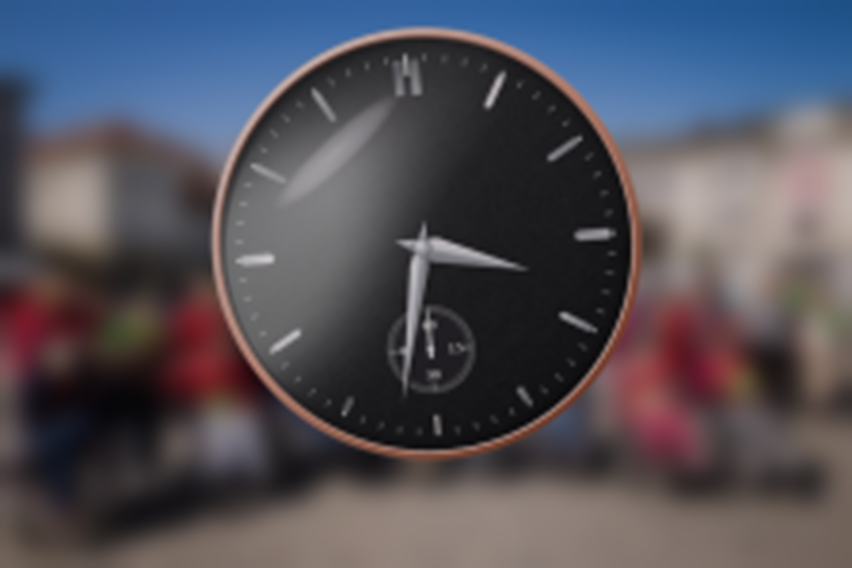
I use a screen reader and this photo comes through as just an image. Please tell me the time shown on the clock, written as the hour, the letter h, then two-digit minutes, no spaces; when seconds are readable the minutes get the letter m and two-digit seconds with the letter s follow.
3h32
